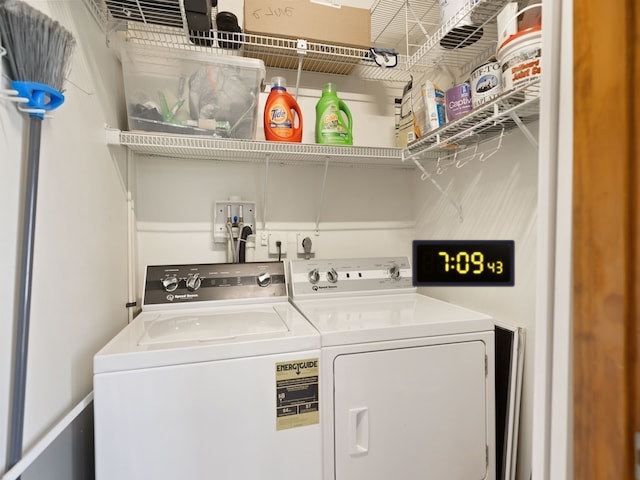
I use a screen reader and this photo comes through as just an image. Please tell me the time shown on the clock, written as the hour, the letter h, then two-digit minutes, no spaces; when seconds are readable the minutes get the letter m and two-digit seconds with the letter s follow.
7h09m43s
